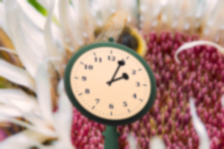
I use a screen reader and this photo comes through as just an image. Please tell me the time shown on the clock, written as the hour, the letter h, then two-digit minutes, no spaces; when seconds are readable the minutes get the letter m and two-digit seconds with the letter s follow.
2h04
